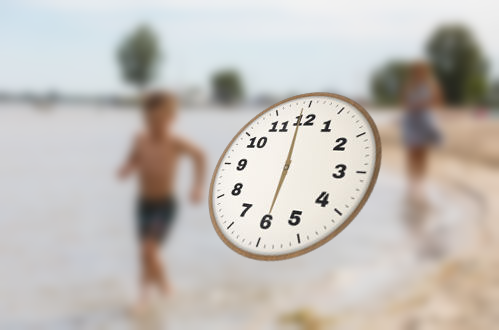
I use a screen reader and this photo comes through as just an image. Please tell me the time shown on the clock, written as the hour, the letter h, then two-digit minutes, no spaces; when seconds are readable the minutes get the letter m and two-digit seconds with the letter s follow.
5h59
